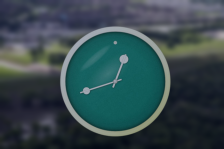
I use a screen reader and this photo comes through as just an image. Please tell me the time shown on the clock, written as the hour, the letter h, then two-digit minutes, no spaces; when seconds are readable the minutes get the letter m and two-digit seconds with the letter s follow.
12h42
